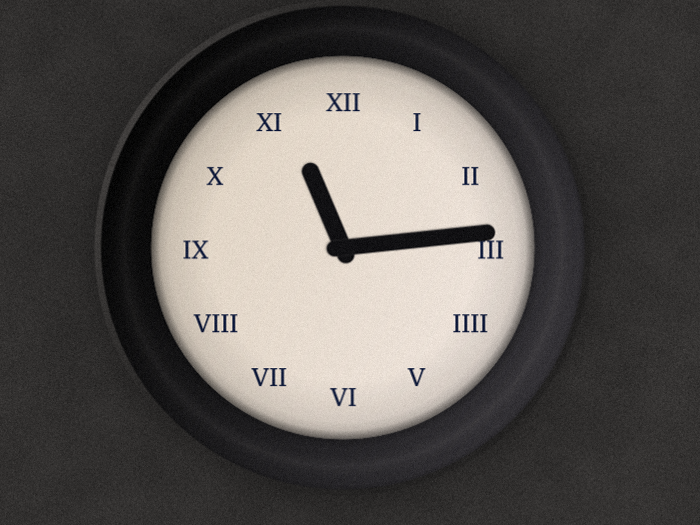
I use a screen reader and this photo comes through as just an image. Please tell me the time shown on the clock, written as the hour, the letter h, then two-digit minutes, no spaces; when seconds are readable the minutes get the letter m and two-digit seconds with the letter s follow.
11h14
